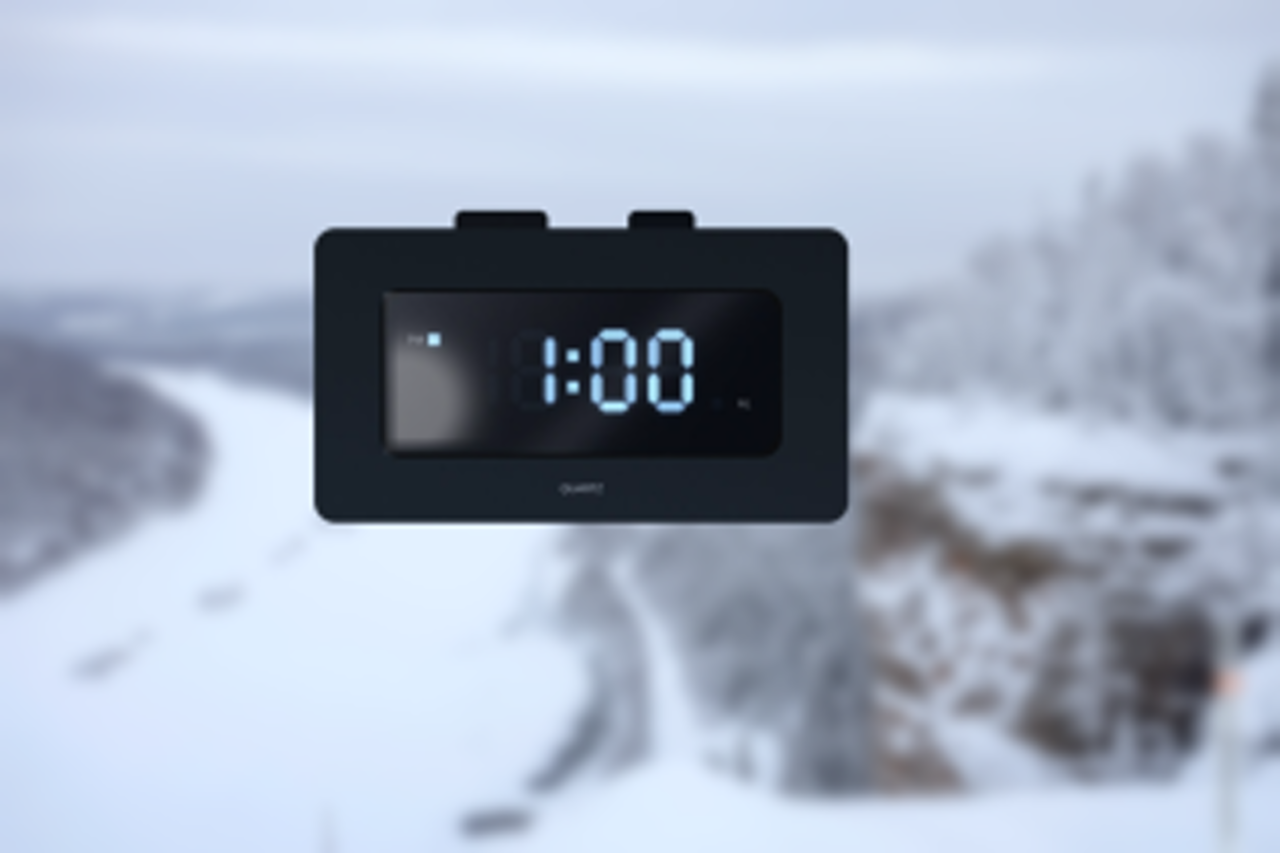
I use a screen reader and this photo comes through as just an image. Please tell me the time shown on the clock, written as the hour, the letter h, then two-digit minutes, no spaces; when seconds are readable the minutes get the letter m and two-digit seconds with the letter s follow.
1h00
